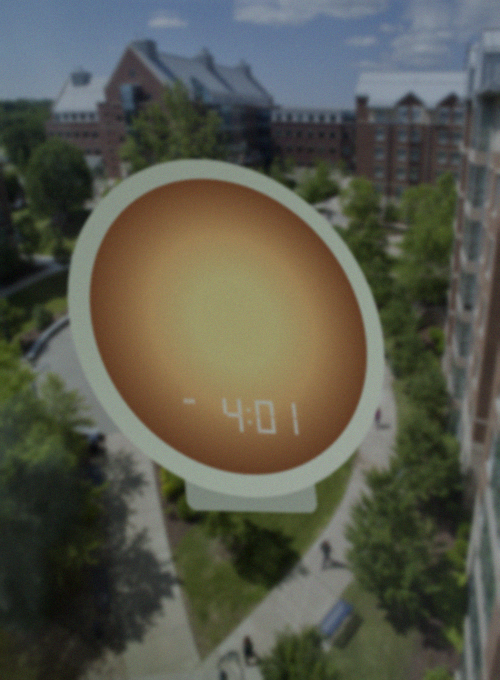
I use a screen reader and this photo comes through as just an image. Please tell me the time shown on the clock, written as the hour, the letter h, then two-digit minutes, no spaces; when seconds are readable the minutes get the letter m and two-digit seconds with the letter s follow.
4h01
